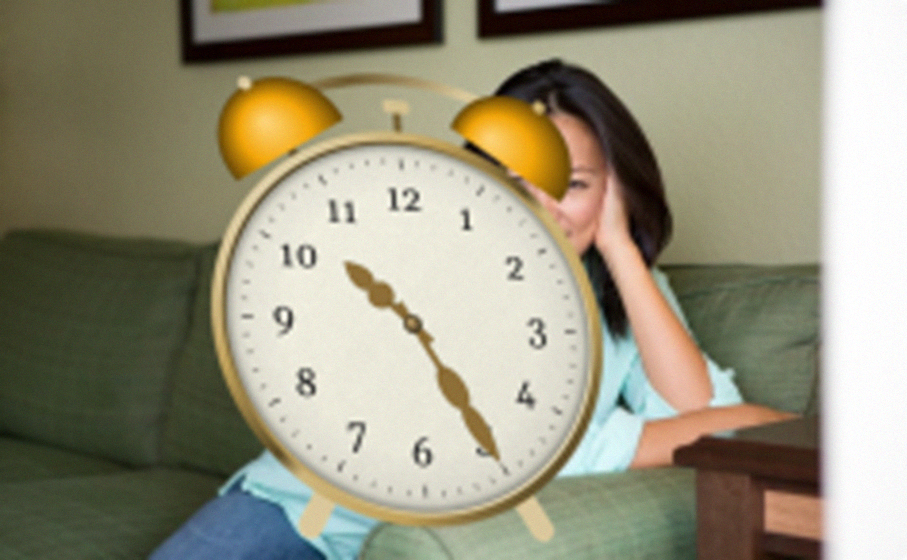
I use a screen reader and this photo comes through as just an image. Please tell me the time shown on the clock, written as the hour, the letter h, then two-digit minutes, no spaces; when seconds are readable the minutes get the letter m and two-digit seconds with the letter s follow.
10h25
